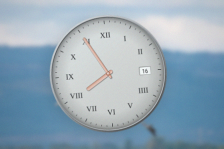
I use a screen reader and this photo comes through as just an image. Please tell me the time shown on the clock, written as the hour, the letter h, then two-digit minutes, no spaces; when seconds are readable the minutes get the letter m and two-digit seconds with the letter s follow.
7h55
